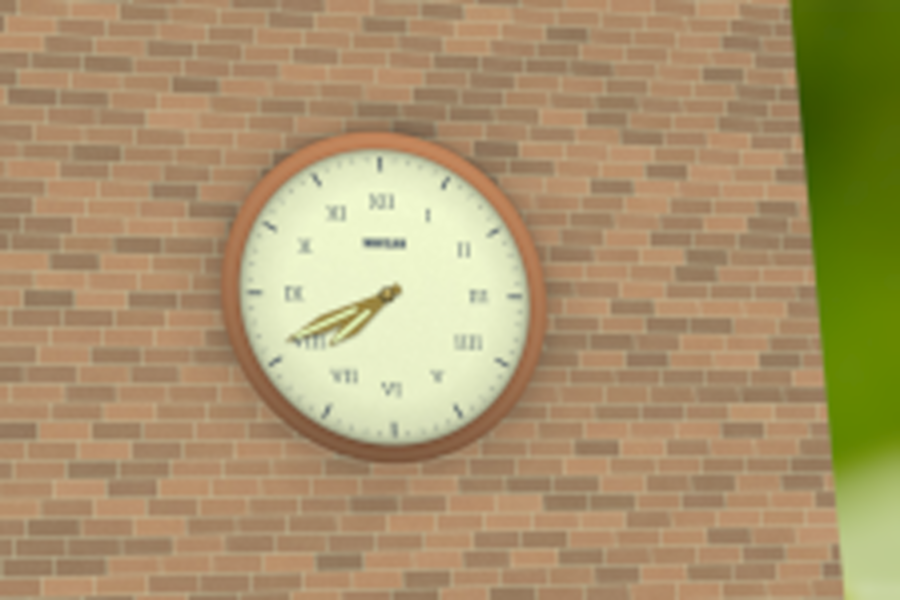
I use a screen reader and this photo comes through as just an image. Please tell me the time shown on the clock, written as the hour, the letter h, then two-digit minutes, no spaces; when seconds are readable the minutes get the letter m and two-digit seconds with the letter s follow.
7h41
